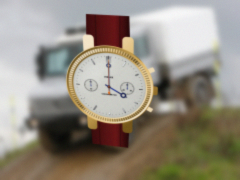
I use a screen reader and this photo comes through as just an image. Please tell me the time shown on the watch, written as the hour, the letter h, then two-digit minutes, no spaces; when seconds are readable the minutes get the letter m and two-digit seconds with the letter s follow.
4h00
